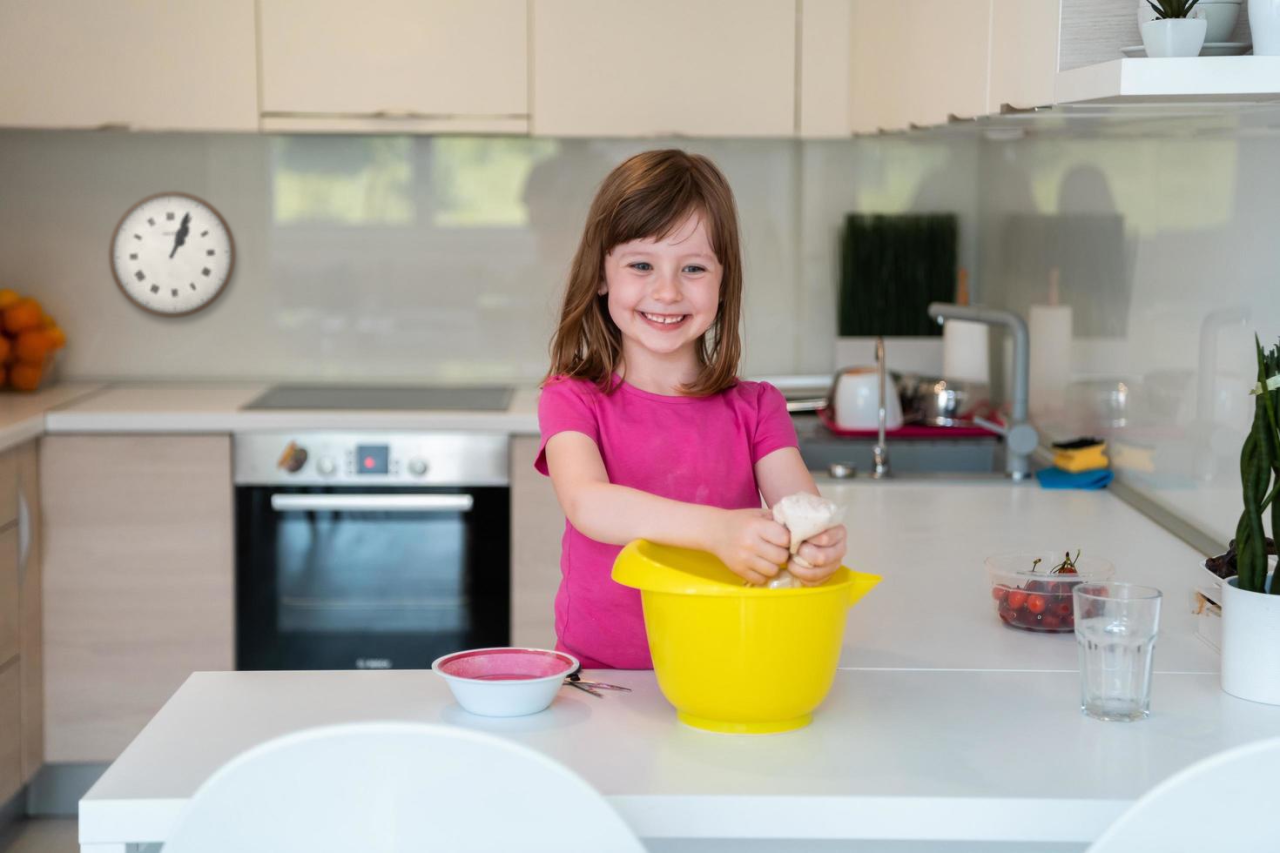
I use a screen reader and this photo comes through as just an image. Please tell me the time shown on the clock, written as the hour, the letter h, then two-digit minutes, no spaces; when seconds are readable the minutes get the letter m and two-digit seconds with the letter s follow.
1h04
